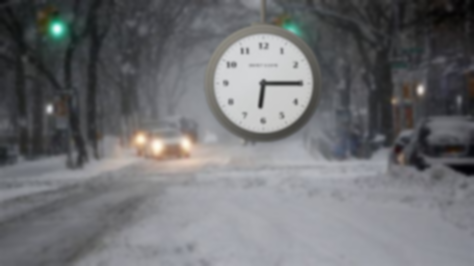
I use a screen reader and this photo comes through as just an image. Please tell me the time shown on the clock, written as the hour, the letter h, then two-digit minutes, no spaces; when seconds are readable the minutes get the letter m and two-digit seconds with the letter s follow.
6h15
